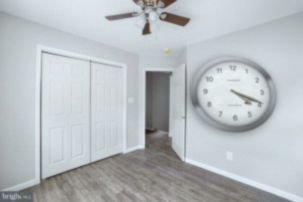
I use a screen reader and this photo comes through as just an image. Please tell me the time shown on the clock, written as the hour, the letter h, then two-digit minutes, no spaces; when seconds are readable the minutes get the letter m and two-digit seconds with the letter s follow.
4h19
